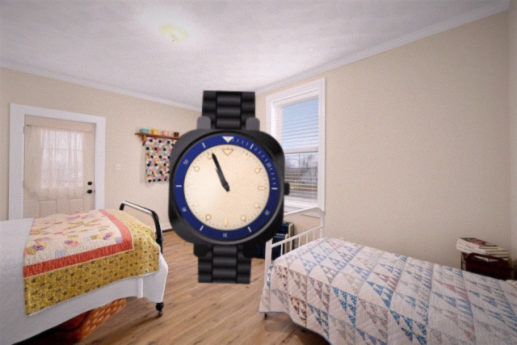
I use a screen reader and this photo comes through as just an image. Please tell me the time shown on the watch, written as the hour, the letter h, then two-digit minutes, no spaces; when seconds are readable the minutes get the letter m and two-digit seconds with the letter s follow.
10h56
